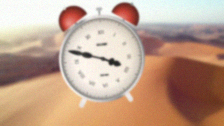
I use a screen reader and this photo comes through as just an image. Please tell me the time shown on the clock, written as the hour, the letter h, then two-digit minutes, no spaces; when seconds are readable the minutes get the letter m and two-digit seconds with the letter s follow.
3h48
